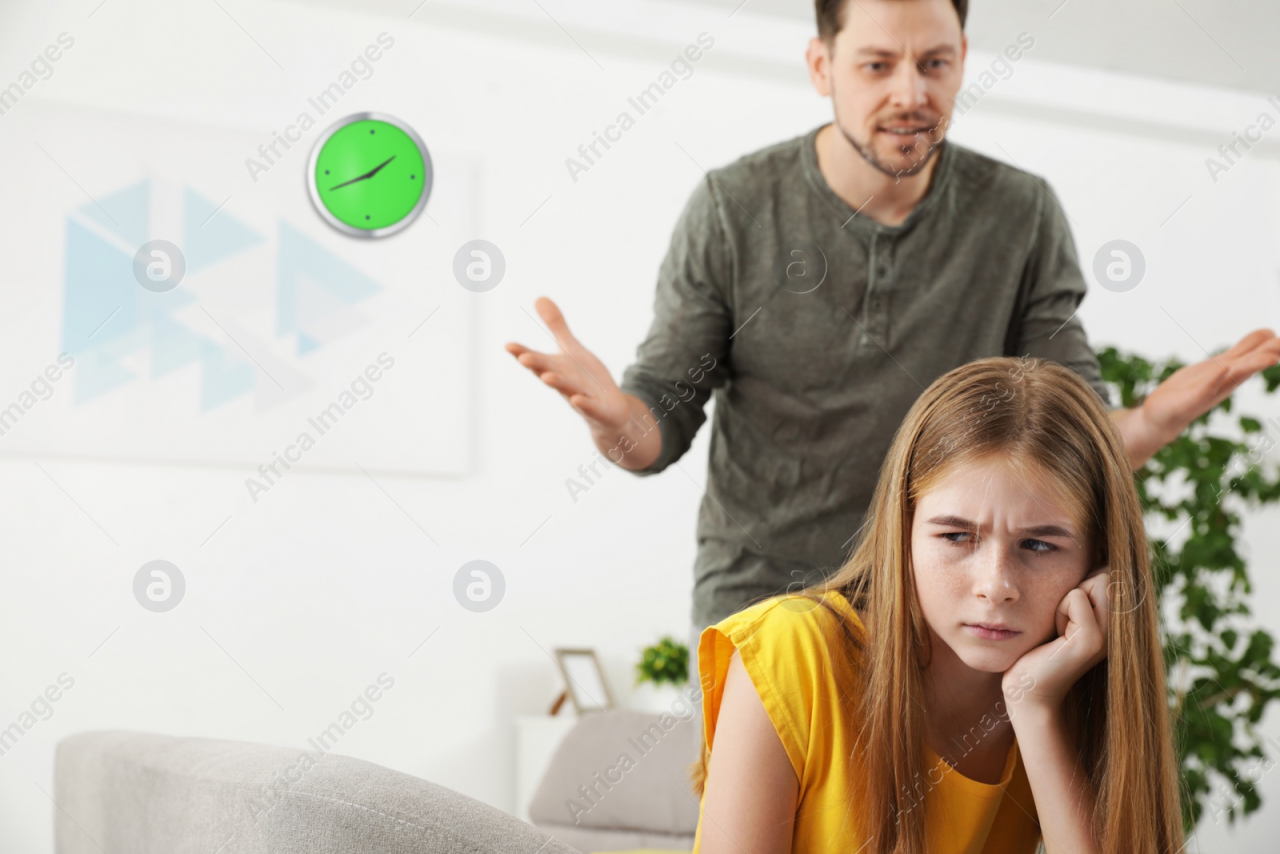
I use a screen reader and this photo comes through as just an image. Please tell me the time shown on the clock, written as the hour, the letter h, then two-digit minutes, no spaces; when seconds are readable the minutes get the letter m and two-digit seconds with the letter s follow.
1h41
